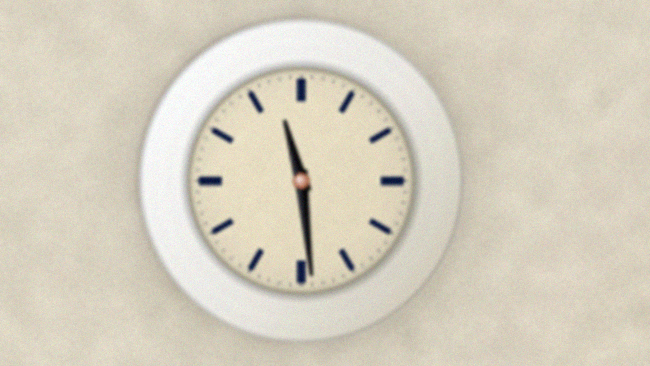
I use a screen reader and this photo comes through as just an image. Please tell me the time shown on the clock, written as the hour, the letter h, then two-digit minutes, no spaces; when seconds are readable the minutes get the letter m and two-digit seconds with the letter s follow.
11h29
